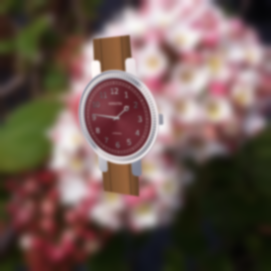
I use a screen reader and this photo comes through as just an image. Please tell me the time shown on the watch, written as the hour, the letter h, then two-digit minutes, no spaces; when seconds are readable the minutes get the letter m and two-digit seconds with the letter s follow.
1h46
